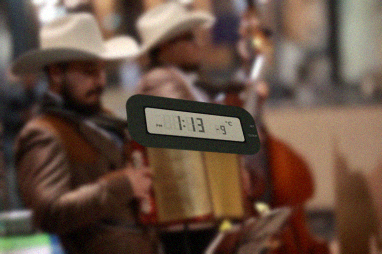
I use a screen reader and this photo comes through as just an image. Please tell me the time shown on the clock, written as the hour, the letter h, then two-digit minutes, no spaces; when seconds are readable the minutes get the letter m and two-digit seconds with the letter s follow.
1h13
